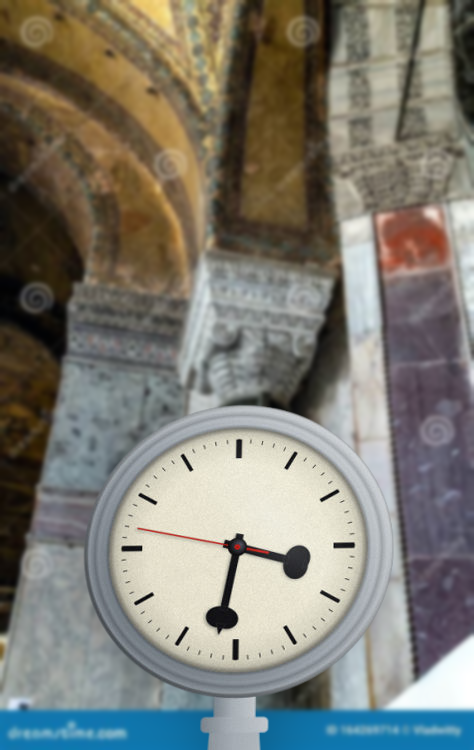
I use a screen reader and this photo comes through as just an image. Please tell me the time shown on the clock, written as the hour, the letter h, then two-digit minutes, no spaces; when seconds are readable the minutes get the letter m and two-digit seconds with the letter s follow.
3h31m47s
